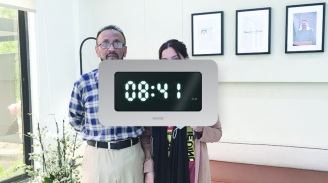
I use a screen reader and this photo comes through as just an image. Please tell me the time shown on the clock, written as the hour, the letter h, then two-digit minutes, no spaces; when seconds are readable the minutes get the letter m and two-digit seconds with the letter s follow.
8h41
